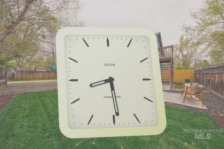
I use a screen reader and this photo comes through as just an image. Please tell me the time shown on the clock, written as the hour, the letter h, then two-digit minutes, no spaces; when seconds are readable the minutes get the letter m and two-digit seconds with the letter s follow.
8h29
